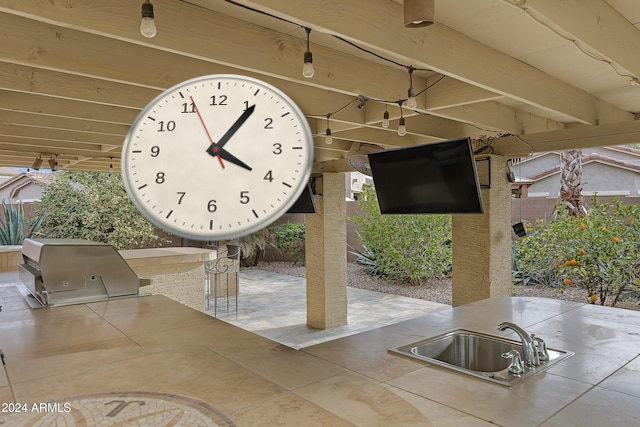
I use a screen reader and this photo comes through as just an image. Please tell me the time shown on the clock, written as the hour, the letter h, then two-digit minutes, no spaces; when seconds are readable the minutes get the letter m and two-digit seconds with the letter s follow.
4h05m56s
